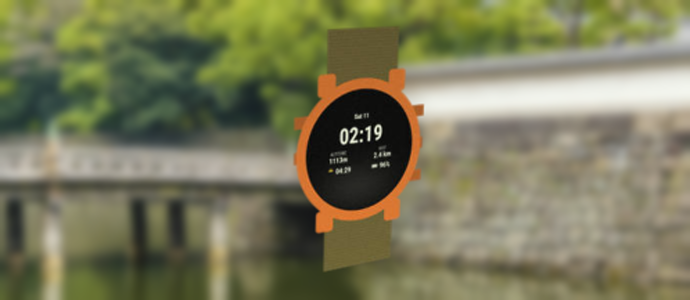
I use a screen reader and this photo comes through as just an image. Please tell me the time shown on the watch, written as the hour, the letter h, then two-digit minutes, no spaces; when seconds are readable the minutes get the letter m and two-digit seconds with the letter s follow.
2h19
